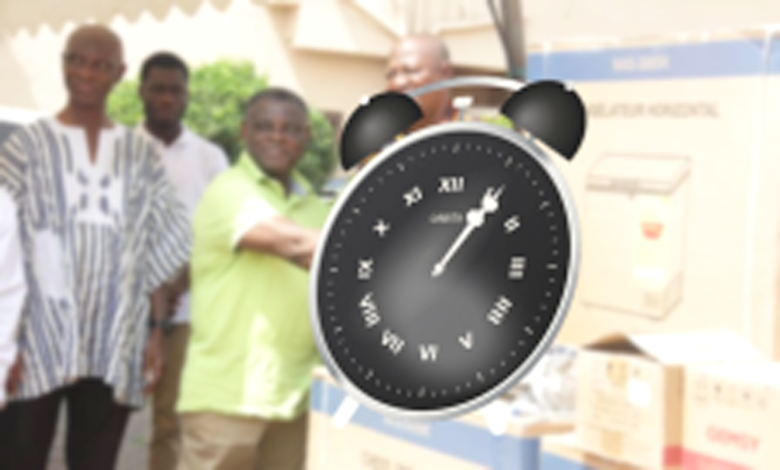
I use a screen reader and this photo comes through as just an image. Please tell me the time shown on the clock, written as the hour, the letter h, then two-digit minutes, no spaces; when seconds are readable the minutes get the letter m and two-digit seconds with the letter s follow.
1h06
